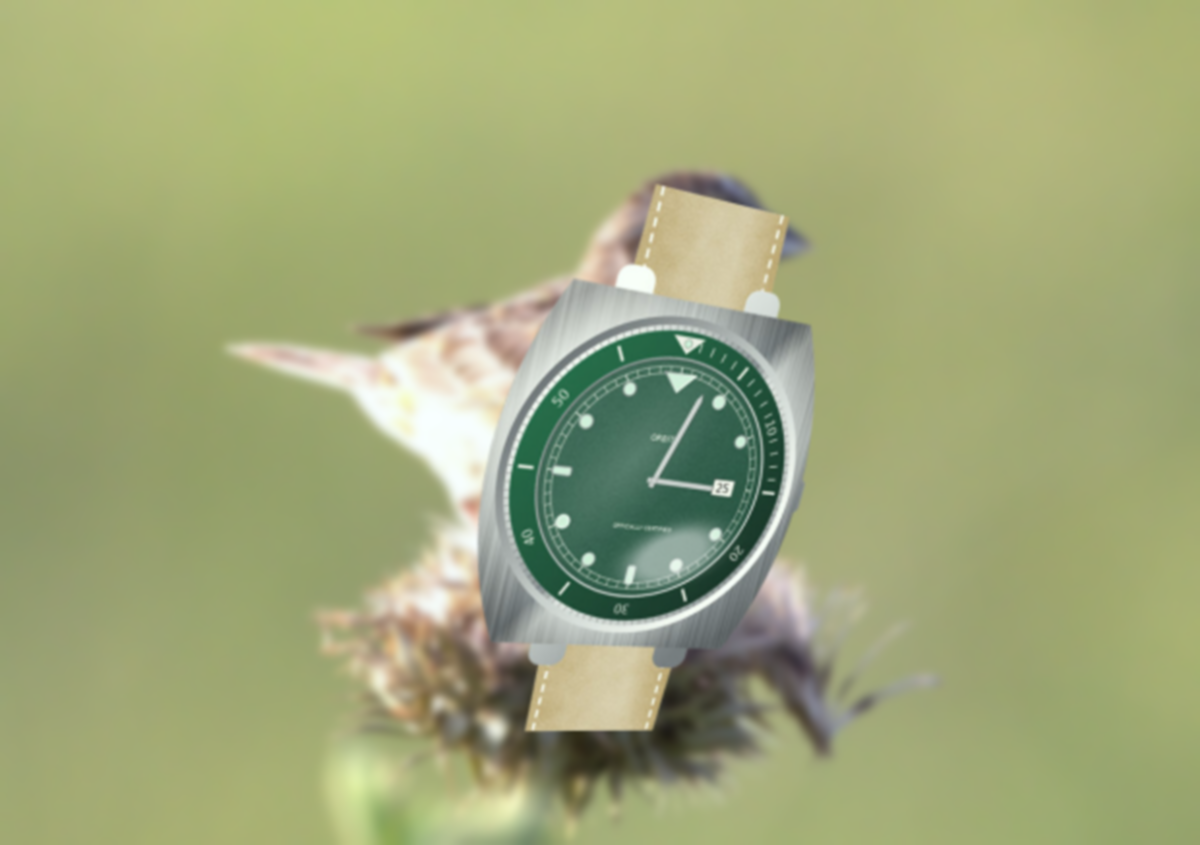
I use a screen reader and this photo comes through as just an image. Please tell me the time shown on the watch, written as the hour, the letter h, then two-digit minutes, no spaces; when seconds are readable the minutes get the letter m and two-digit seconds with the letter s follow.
3h03
